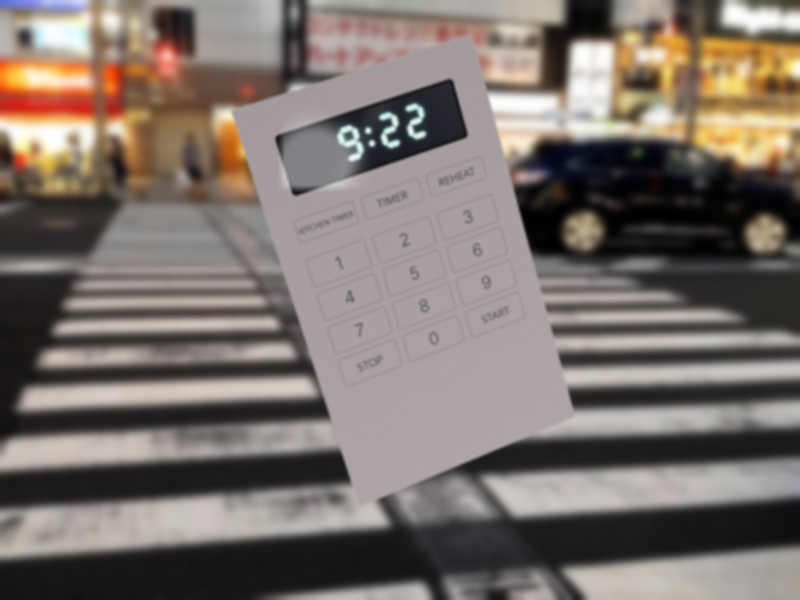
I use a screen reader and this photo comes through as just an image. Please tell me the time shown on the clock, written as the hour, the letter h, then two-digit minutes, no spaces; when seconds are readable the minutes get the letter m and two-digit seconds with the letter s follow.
9h22
